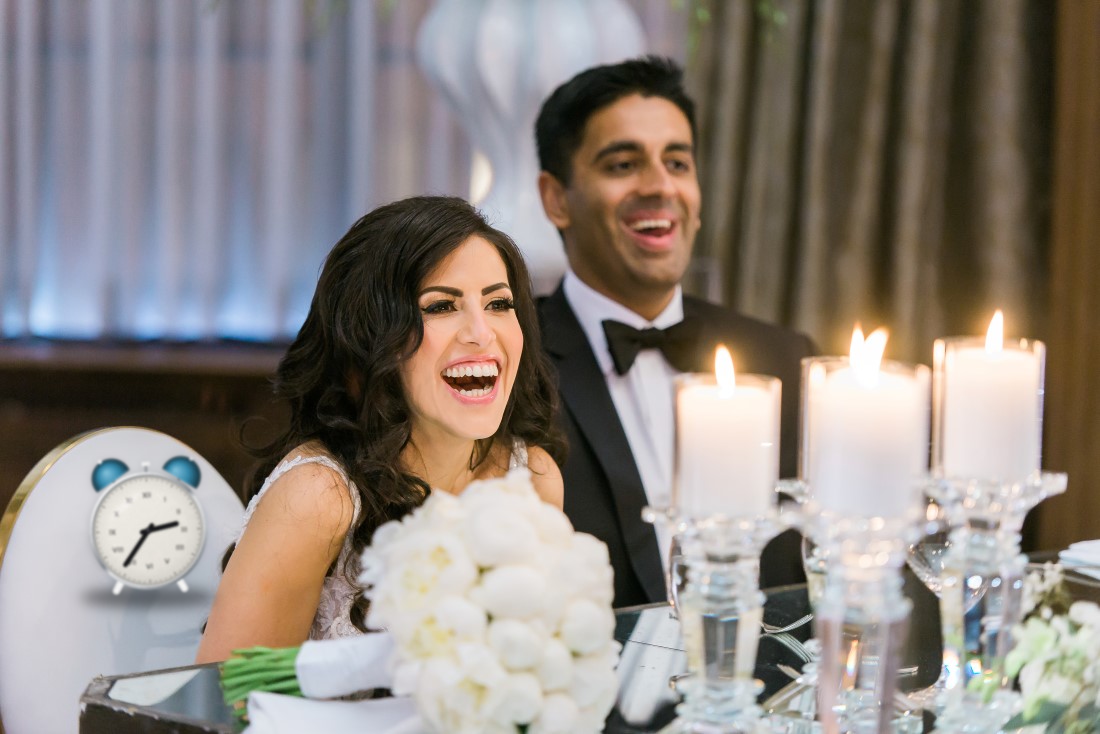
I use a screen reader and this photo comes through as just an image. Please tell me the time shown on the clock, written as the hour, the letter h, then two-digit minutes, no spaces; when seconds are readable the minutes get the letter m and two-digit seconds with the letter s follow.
2h36
